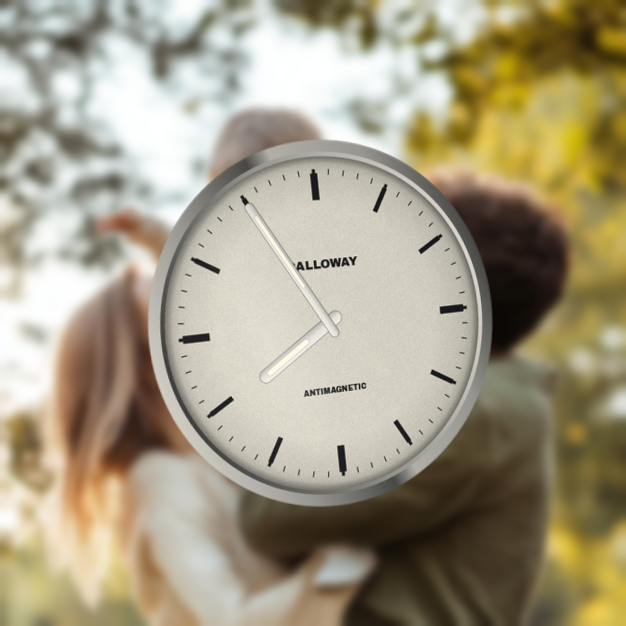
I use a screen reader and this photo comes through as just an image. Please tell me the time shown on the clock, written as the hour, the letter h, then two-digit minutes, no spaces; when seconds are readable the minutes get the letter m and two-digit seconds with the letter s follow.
7h55
